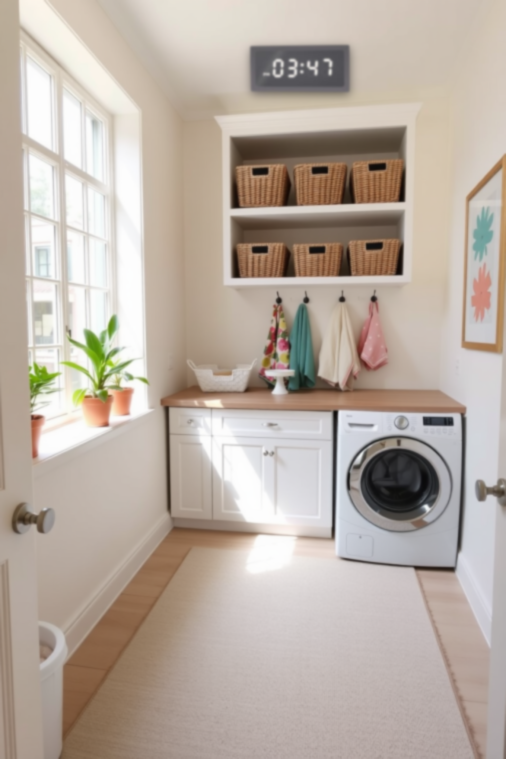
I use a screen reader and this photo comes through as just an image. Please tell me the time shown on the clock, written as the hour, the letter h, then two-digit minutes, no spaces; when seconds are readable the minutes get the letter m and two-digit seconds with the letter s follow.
3h47
